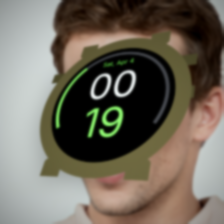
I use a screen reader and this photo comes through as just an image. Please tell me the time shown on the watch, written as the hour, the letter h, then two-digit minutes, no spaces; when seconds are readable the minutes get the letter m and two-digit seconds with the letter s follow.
0h19
